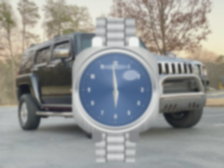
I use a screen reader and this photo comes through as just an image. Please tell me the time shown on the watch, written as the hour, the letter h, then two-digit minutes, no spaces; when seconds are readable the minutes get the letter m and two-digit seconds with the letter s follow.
5h59
